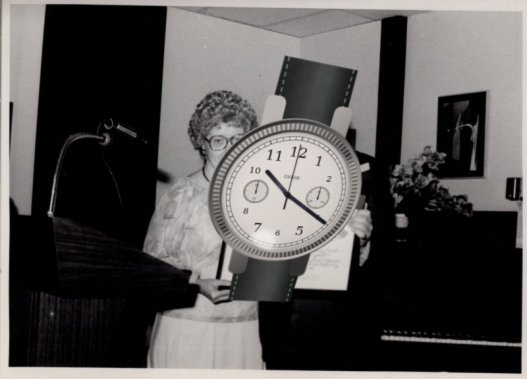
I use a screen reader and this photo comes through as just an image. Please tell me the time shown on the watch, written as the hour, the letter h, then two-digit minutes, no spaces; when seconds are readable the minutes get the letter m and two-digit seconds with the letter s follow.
10h20
